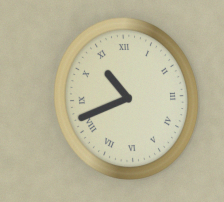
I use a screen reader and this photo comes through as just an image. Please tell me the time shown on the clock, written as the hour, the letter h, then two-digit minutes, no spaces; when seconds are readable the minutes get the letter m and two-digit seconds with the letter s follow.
10h42
